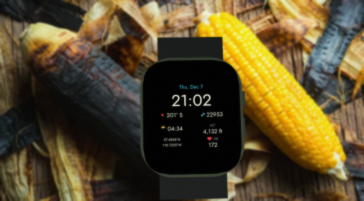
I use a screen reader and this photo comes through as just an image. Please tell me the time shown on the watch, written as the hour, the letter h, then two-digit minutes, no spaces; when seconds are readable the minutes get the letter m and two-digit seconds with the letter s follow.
21h02
